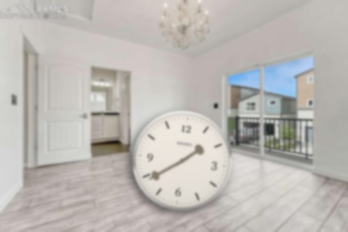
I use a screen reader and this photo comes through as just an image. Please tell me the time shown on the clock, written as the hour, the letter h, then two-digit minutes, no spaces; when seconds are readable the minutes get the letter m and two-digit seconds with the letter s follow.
1h39
